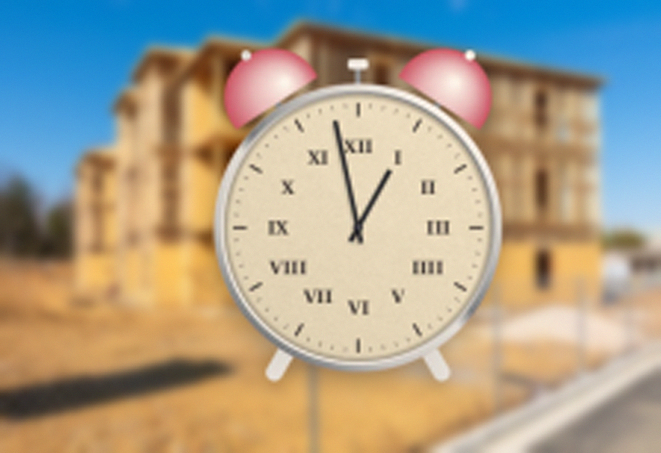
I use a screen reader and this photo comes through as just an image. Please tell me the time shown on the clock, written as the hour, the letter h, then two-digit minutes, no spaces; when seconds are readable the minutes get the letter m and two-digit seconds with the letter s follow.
12h58
